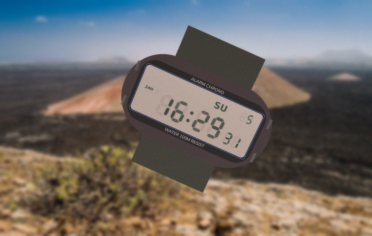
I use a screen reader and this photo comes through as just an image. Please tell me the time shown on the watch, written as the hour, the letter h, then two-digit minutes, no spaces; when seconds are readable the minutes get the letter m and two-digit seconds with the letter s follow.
16h29m31s
